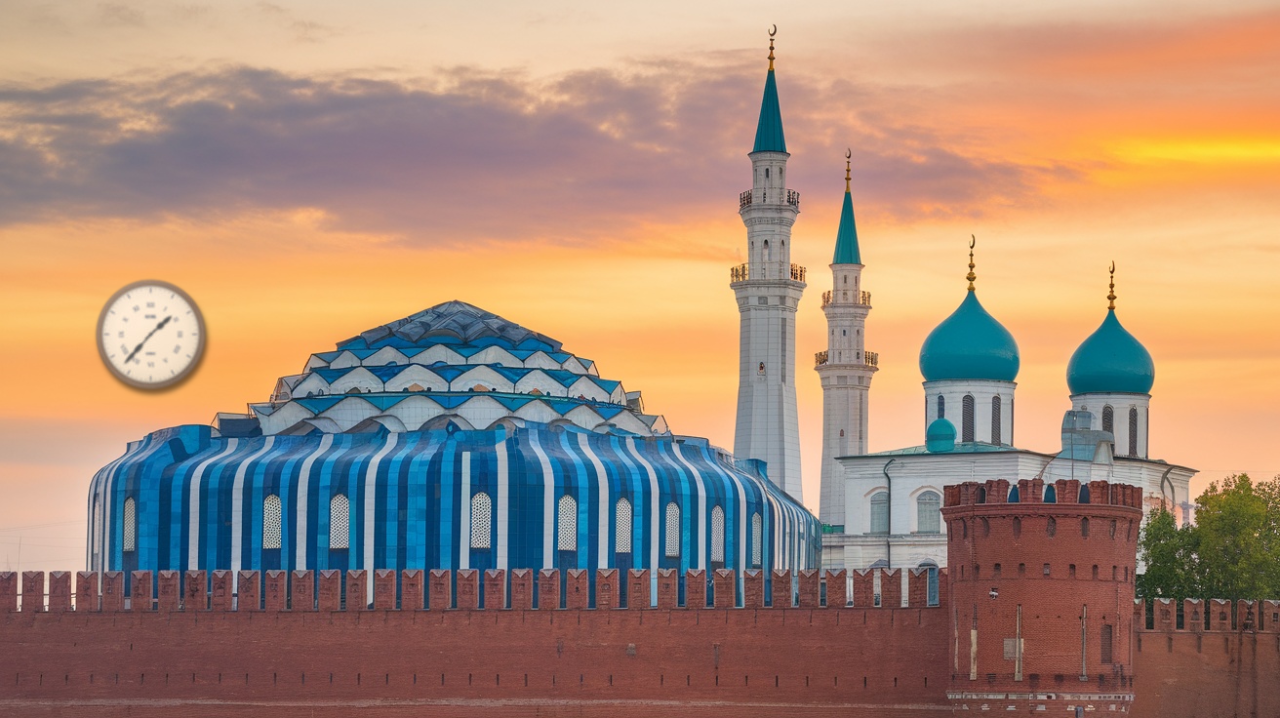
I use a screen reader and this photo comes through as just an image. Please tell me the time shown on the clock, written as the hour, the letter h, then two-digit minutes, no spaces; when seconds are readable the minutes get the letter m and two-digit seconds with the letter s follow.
1h37
